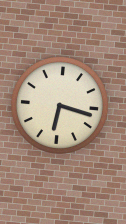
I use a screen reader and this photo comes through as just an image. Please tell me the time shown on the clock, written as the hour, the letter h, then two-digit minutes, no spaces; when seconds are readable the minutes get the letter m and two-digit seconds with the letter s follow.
6h17
